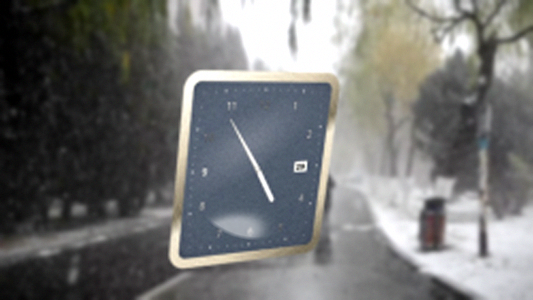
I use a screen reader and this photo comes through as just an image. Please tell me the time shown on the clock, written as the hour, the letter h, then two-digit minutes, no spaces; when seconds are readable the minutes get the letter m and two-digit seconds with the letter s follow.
4h54
